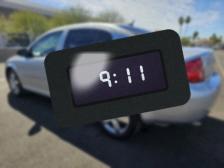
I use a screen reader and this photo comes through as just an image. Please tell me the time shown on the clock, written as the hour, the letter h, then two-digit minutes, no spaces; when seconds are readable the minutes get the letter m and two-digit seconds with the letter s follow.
9h11
